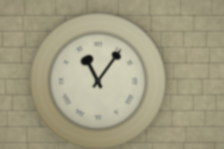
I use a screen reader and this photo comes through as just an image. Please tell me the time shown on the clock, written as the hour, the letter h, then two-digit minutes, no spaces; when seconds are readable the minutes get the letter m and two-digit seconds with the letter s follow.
11h06
